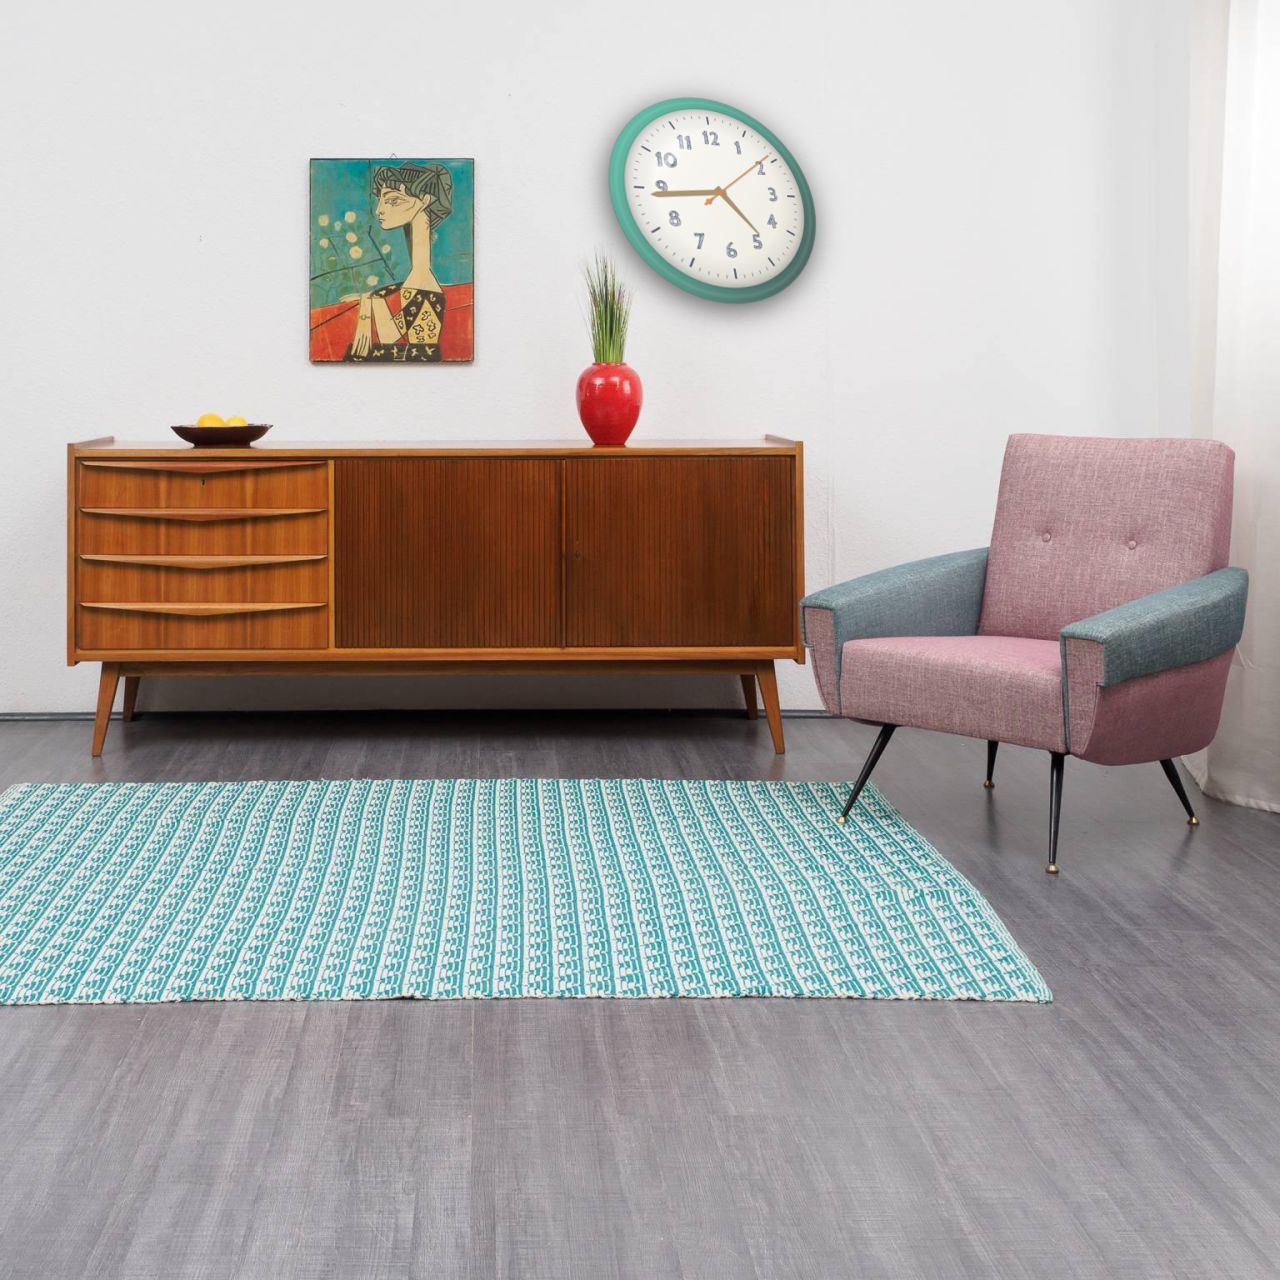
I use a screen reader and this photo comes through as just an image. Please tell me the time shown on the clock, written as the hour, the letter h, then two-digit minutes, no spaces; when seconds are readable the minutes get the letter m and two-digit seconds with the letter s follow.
4h44m09s
